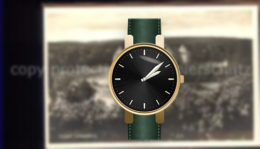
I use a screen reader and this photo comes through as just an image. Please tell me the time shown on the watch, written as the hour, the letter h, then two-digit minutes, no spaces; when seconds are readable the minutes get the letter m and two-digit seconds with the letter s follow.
2h08
